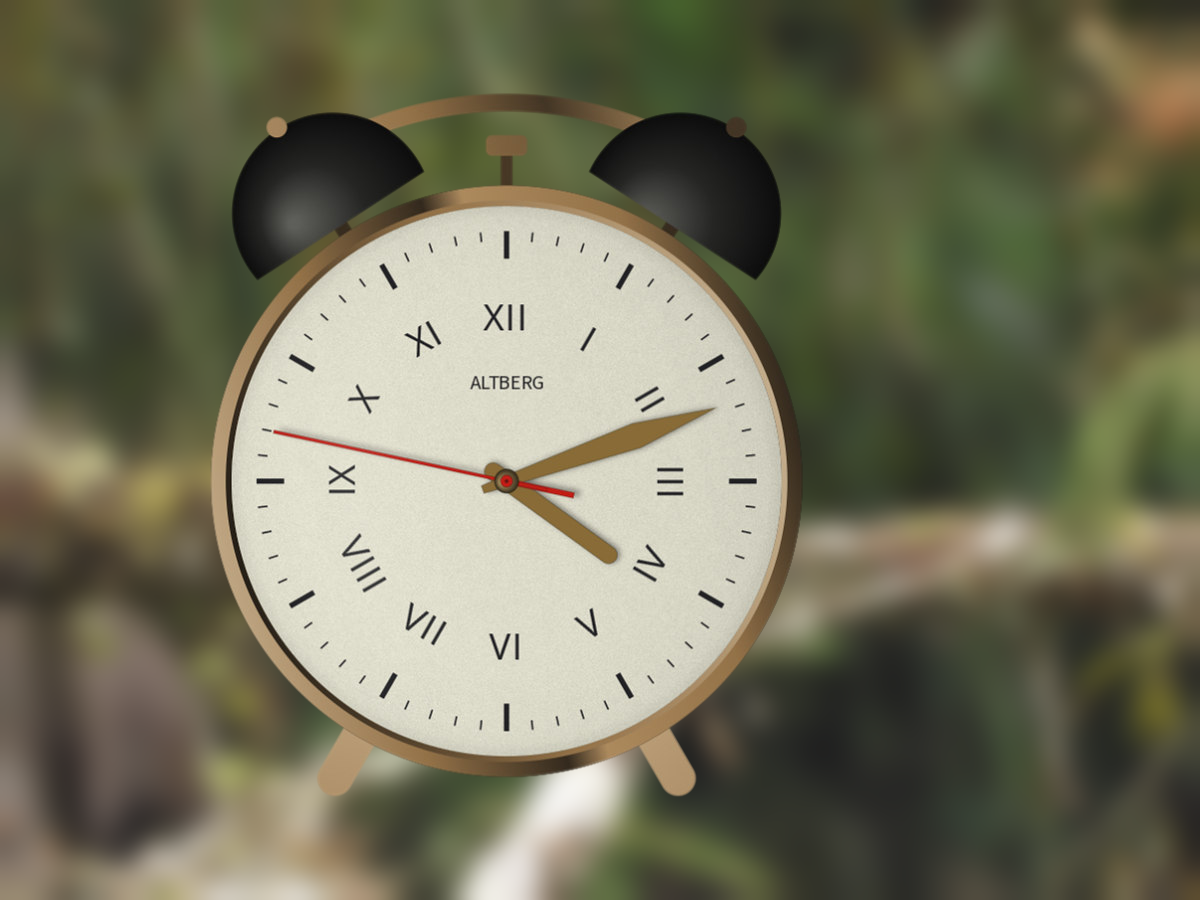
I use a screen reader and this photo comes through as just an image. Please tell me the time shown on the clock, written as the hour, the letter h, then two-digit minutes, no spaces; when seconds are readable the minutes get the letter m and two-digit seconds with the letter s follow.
4h11m47s
